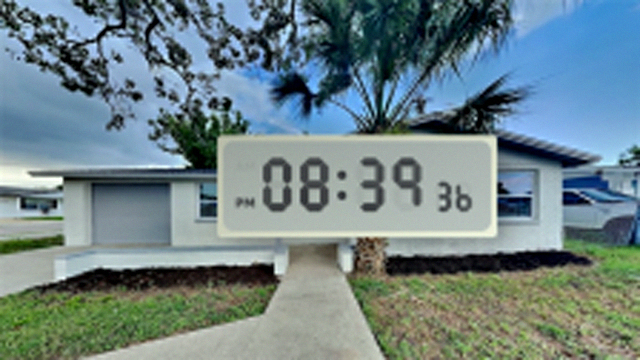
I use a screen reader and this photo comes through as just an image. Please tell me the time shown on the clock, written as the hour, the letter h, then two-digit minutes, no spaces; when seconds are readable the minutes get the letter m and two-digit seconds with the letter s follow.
8h39m36s
